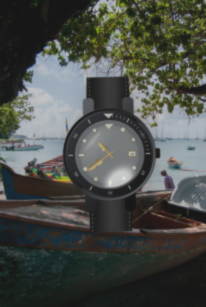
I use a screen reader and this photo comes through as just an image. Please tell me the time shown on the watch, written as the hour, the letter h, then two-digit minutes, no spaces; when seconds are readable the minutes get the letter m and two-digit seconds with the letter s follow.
10h39
